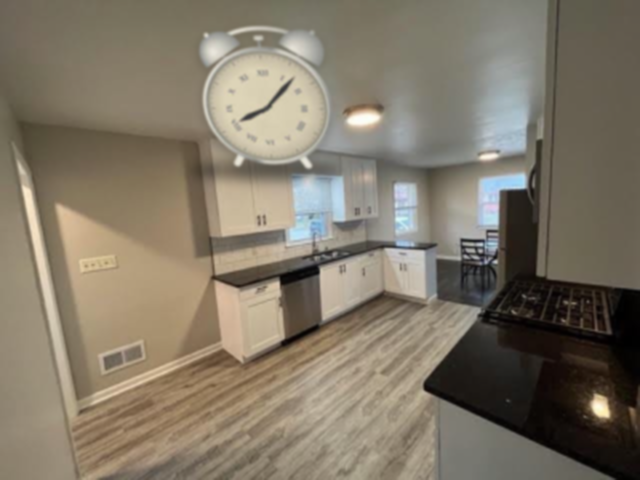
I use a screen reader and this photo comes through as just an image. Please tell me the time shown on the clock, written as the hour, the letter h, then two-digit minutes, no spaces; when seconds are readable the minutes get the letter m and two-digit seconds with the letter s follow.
8h07
